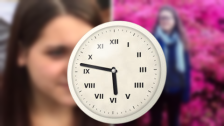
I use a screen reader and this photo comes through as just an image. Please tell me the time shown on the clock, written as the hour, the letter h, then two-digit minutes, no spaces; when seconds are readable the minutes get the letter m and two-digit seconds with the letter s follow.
5h47
